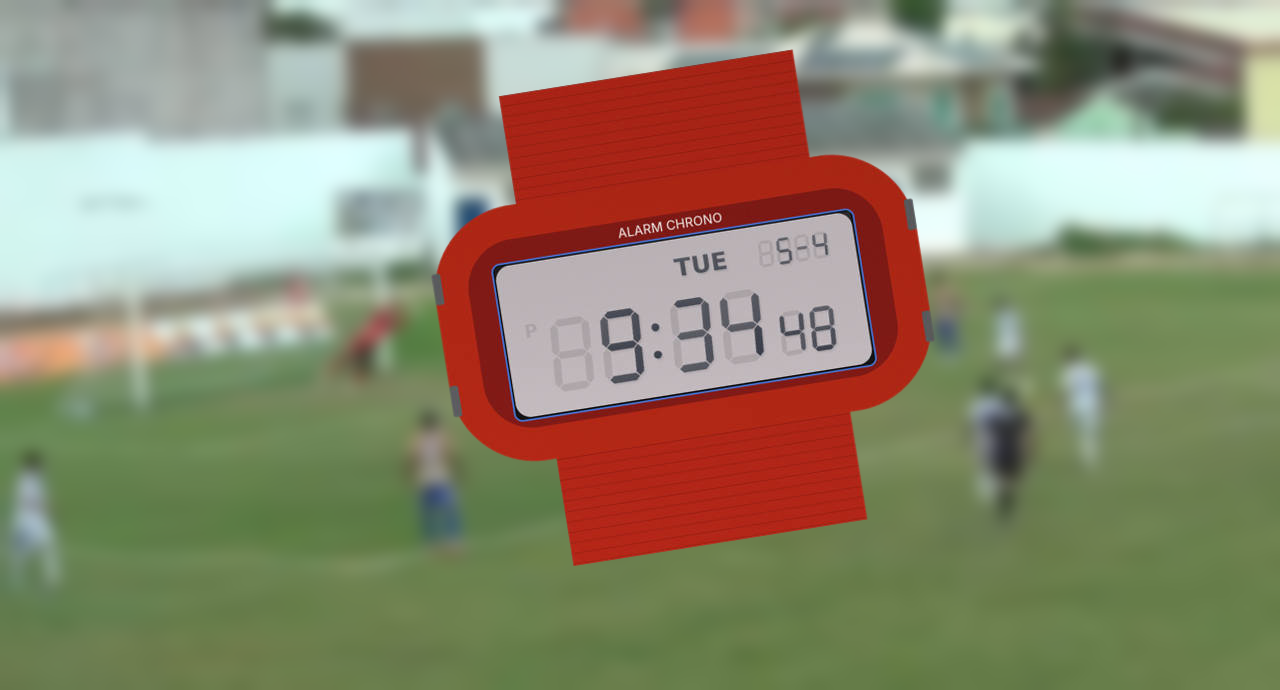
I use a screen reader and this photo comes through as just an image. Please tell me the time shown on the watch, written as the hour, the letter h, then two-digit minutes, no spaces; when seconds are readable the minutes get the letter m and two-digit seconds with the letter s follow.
9h34m48s
